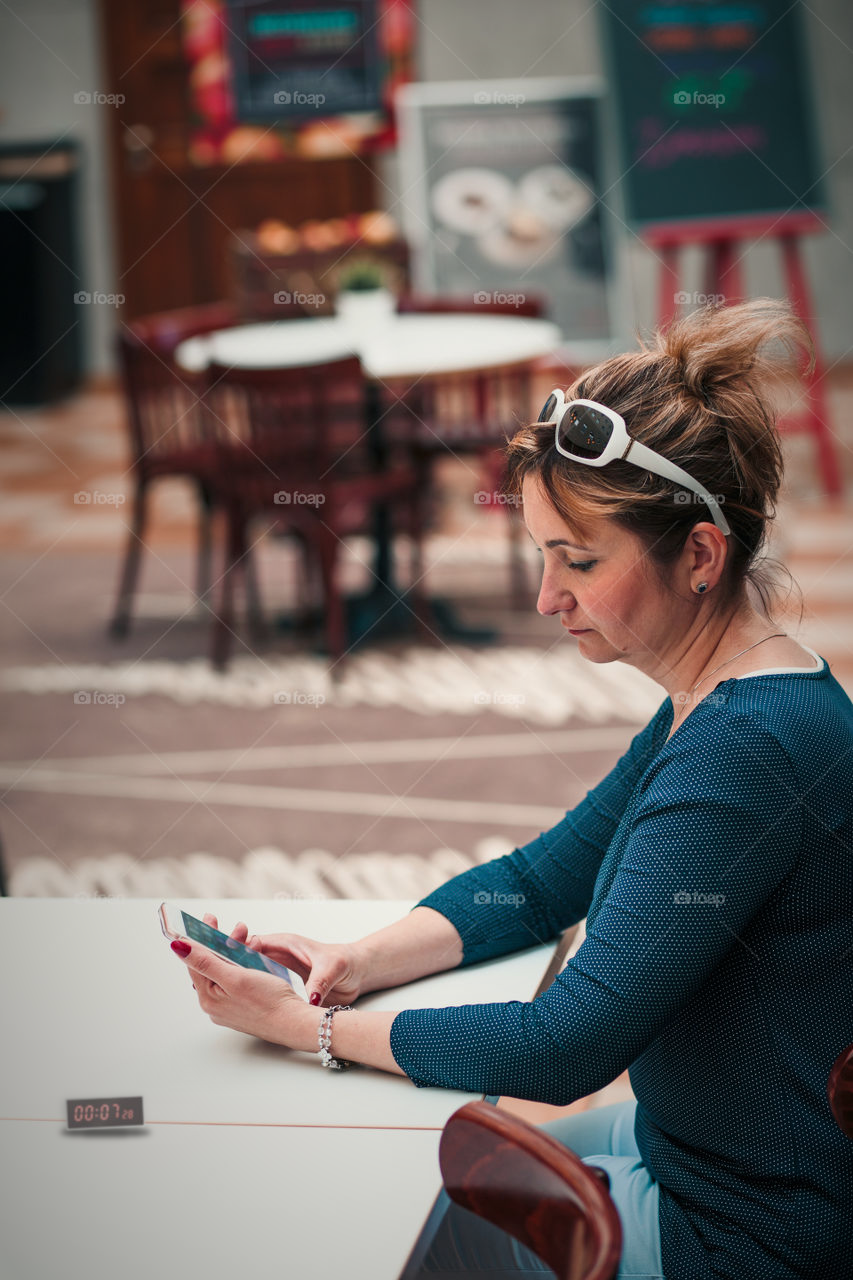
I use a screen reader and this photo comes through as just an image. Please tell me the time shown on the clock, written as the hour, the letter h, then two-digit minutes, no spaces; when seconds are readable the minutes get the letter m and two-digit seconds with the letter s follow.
0h07
